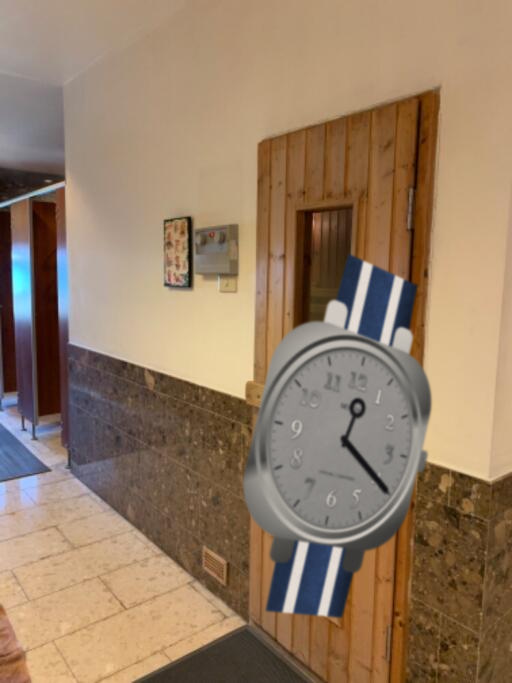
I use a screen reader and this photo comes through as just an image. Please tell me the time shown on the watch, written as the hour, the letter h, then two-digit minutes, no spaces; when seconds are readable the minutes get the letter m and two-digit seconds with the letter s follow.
12h20
